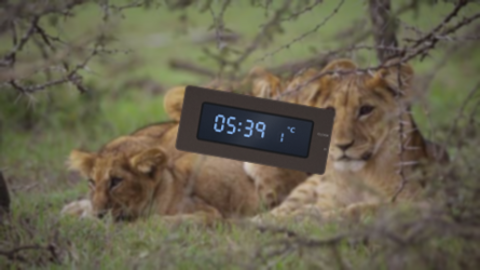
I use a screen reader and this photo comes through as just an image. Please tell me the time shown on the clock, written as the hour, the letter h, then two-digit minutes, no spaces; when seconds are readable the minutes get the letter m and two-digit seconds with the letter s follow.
5h39
